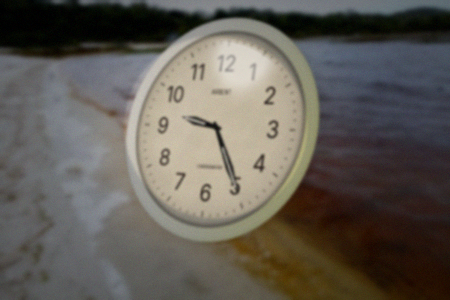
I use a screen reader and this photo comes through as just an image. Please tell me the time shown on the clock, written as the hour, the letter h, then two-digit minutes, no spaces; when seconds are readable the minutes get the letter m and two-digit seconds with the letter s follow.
9h25
